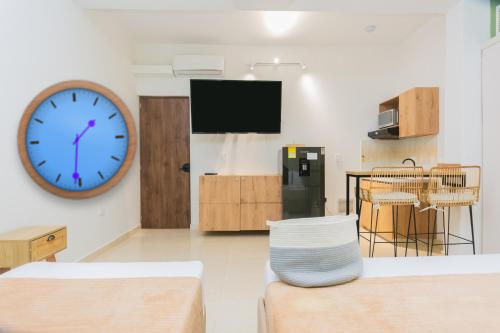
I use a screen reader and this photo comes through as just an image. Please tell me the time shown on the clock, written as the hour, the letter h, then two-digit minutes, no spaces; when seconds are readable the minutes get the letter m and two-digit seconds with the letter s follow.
1h31
